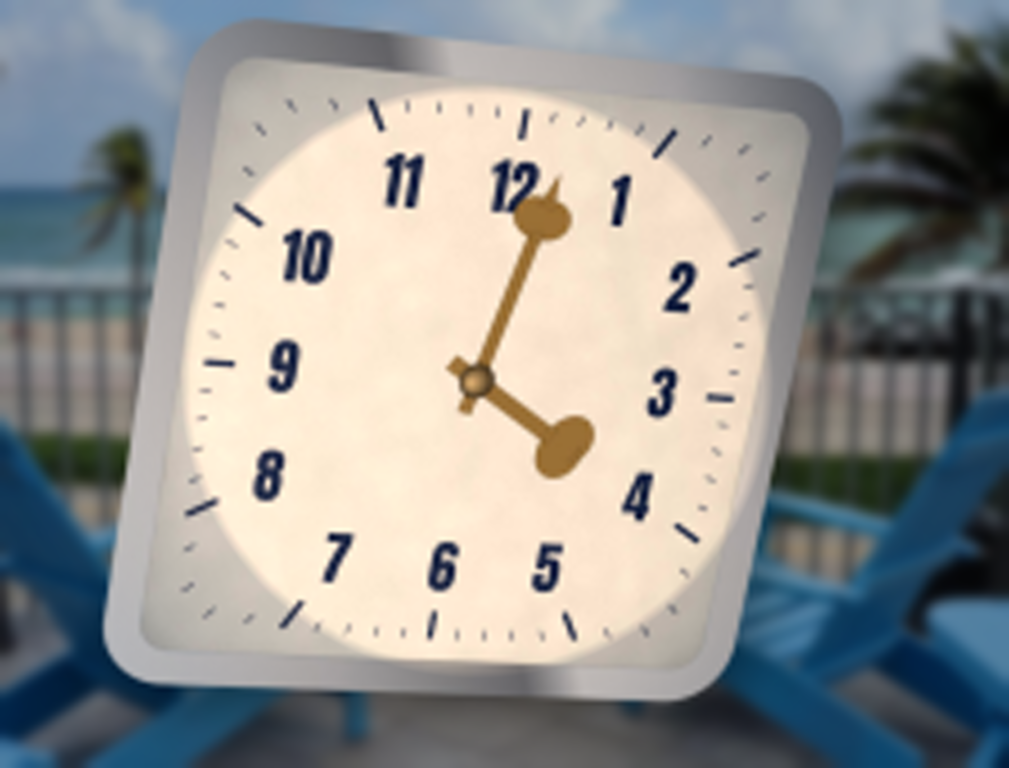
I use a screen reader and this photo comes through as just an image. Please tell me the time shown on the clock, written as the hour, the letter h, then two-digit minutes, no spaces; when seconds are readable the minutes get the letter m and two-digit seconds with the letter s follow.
4h02
